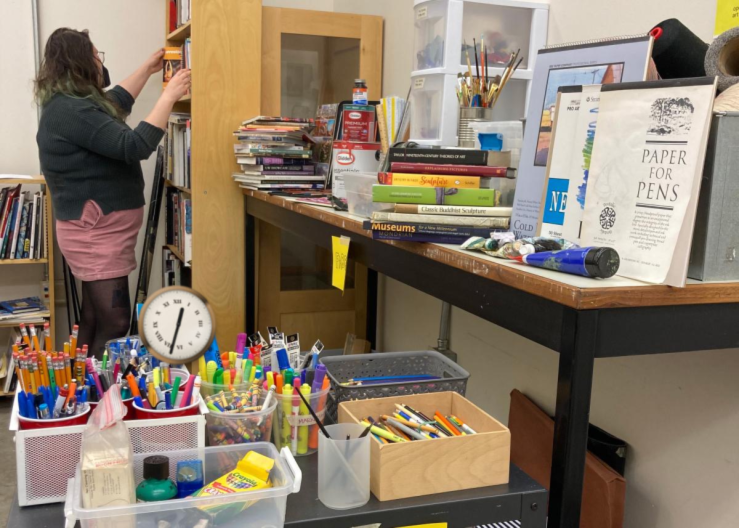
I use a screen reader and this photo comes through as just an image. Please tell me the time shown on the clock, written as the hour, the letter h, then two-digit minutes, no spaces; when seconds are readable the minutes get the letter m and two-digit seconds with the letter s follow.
12h33
